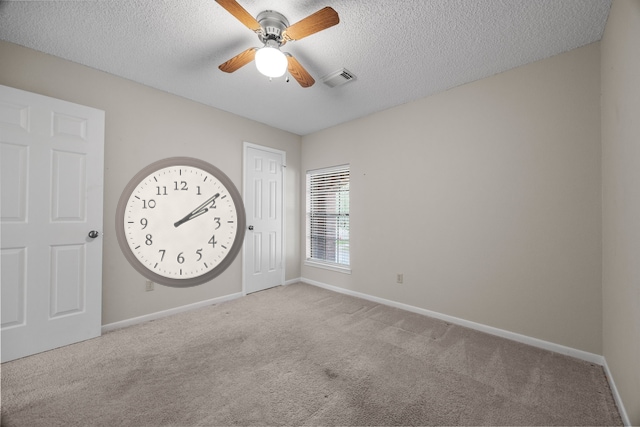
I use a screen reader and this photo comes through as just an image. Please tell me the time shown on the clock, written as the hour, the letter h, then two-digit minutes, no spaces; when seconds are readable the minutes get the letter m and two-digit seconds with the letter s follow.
2h09
